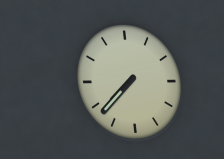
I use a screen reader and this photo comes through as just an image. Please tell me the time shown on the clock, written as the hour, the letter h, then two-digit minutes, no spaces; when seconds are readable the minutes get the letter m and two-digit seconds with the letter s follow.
7h38
